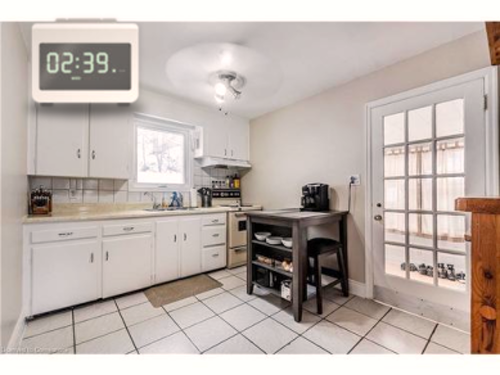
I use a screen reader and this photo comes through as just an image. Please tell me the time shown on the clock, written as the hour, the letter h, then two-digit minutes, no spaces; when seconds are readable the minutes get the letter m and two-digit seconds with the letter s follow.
2h39
